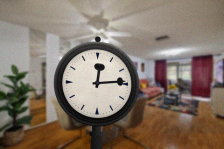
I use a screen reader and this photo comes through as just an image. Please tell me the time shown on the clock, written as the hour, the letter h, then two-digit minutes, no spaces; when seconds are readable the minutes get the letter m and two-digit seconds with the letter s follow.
12h14
